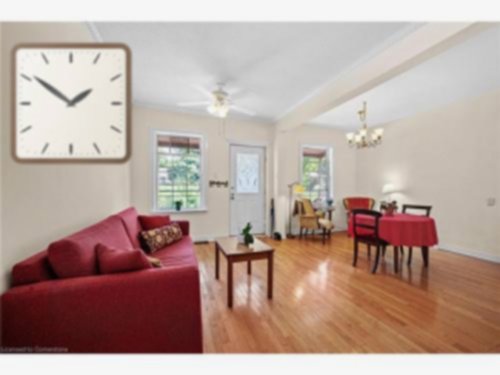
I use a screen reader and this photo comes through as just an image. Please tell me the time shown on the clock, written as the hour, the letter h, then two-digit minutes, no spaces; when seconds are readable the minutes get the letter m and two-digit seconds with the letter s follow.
1h51
